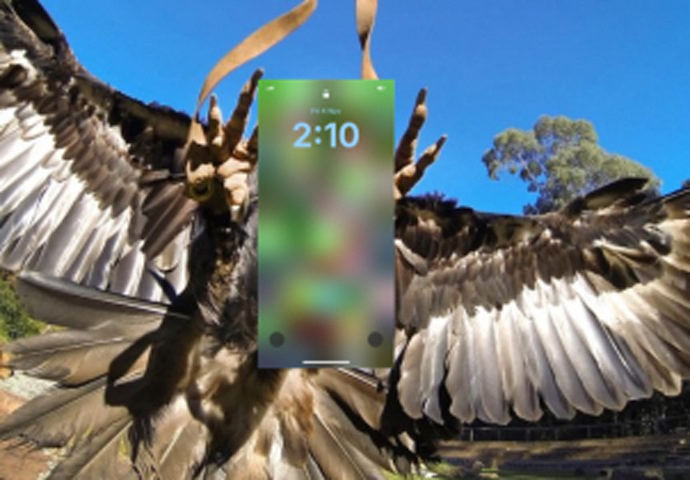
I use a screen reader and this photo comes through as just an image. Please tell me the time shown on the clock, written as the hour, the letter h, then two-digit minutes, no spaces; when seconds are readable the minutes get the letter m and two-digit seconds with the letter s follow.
2h10
